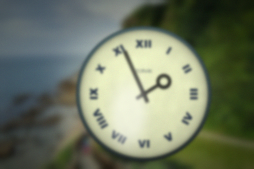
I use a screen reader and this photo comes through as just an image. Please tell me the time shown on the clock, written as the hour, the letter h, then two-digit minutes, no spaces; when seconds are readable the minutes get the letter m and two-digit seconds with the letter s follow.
1h56
